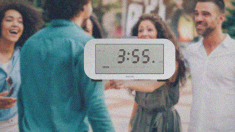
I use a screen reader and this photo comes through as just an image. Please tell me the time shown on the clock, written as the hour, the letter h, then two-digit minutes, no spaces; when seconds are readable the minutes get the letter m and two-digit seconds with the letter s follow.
3h55
